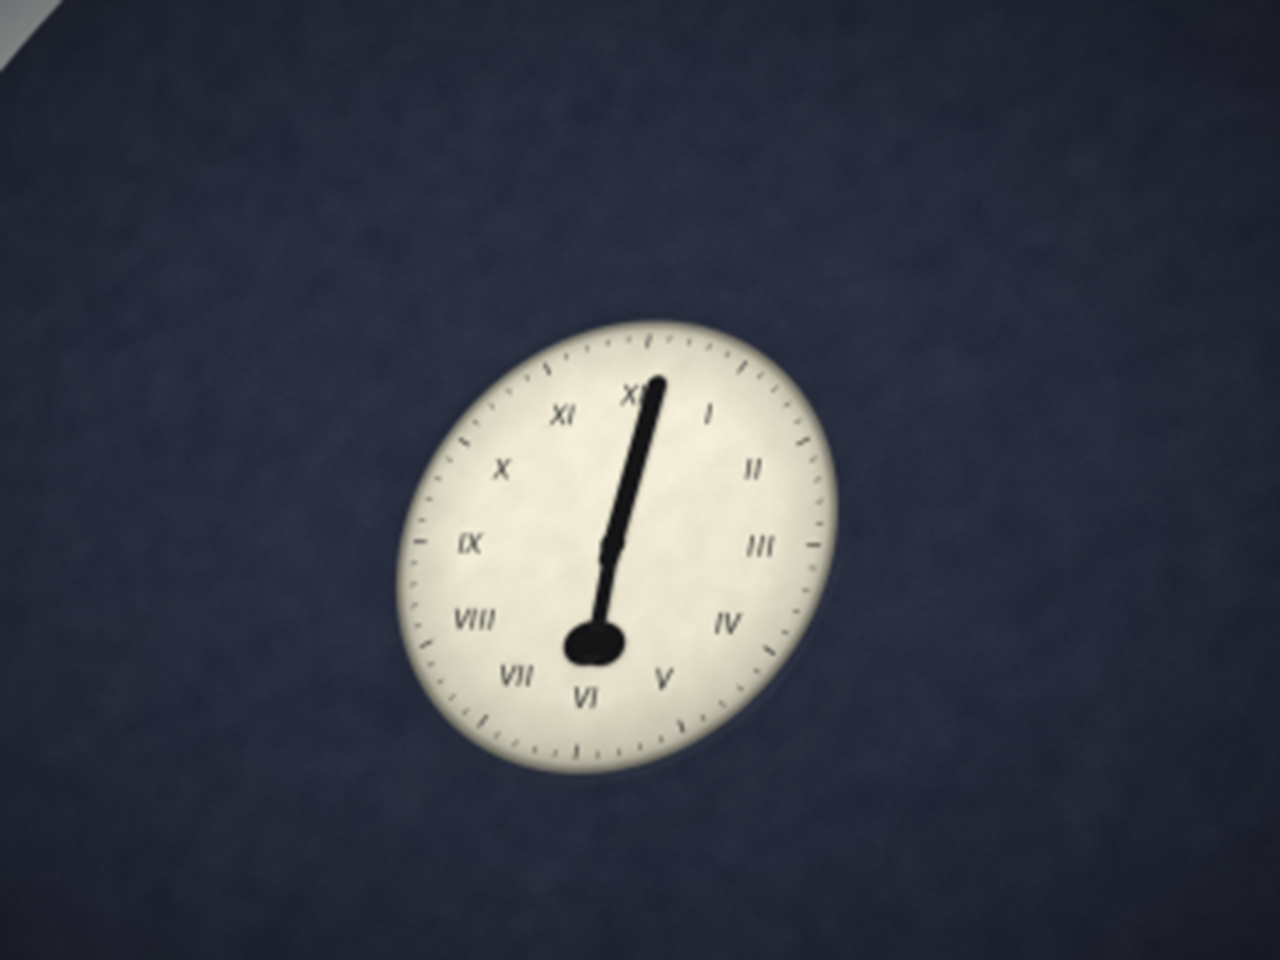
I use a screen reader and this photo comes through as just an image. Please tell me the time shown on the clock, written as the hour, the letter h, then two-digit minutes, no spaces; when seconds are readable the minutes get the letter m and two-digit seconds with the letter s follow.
6h01
